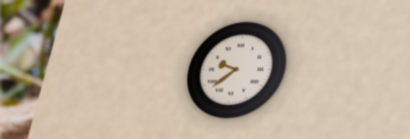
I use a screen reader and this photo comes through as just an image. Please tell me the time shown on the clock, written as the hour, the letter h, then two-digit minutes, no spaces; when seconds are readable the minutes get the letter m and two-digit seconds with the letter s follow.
9h38
